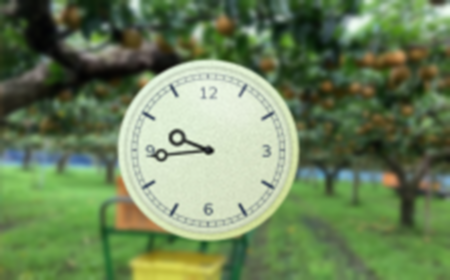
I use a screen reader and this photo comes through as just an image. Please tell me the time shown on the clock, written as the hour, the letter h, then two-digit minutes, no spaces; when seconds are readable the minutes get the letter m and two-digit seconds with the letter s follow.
9h44
